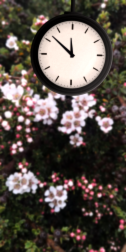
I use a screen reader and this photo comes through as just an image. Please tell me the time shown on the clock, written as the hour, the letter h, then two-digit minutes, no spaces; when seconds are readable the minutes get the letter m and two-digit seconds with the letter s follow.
11h52
